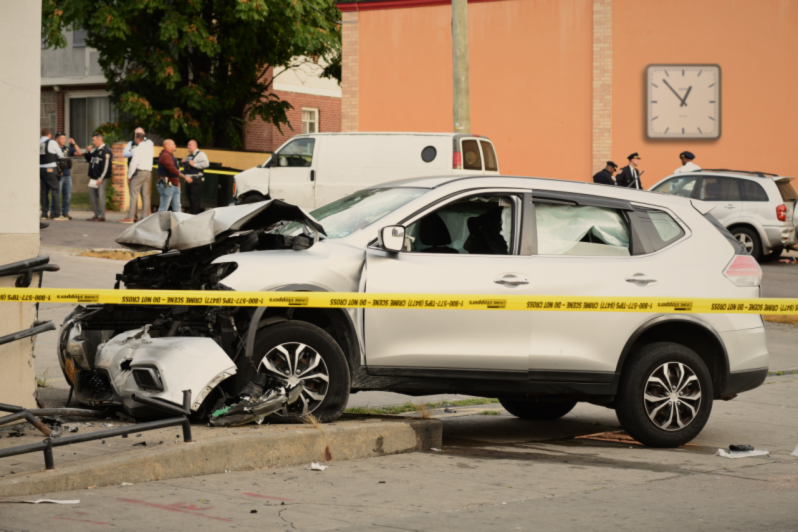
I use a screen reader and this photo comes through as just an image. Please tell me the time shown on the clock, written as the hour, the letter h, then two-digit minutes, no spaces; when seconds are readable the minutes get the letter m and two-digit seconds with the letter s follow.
12h53
